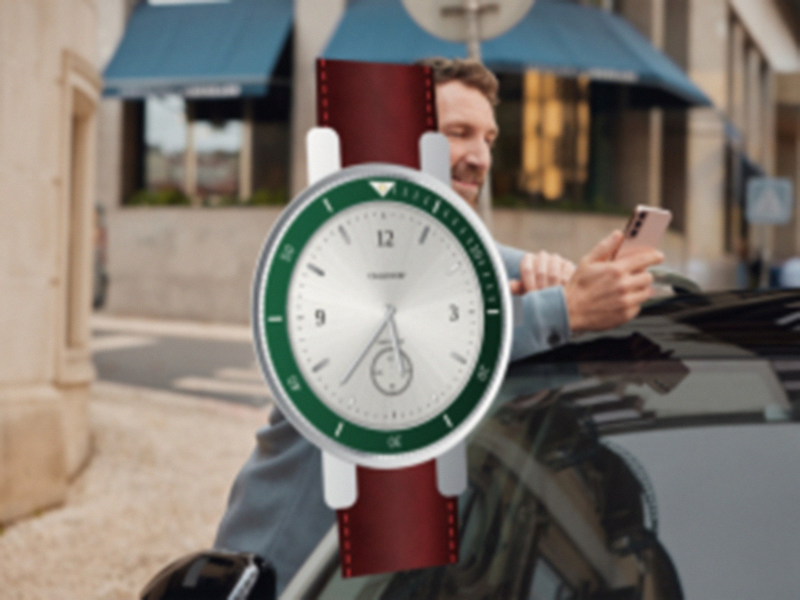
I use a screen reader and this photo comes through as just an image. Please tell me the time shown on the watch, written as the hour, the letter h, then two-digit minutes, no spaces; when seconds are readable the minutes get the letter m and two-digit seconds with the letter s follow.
5h37
